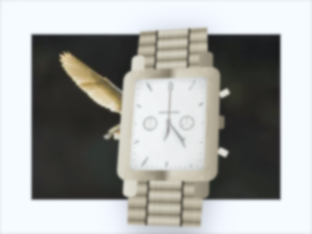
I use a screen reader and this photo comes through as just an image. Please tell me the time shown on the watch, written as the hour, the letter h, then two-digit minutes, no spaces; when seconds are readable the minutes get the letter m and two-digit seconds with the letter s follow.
6h24
